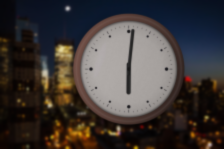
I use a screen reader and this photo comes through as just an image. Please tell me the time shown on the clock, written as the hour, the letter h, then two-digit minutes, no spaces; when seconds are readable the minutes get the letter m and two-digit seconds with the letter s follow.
6h01
